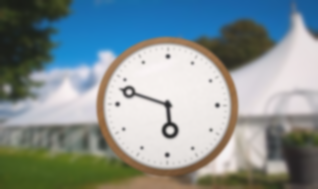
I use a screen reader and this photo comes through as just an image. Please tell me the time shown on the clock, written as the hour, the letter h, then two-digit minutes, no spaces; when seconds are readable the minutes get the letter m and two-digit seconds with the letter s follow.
5h48
